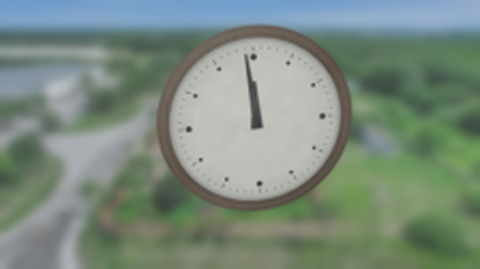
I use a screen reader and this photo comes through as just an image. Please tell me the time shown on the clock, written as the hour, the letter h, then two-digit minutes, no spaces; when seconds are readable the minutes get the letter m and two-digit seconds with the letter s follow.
11h59
